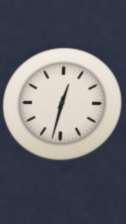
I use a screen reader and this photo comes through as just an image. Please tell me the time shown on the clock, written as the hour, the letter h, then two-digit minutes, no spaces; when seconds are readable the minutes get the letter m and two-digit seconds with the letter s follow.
12h32
